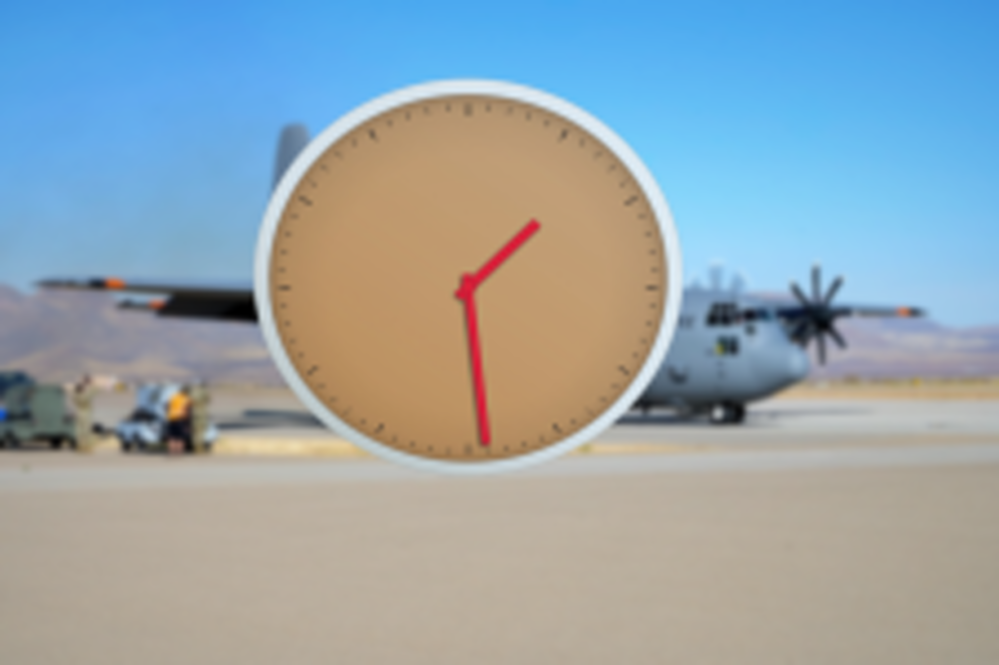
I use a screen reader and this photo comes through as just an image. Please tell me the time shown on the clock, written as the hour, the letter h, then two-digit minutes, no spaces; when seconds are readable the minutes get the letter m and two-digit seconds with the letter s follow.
1h29
